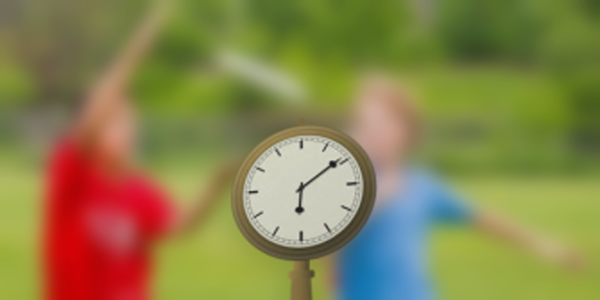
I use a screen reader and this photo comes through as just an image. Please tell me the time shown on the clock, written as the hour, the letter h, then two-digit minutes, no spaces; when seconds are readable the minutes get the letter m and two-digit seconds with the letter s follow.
6h09
